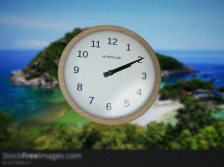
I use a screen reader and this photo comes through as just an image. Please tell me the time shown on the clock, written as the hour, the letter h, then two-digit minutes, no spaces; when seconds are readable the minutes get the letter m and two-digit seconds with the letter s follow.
2h10
